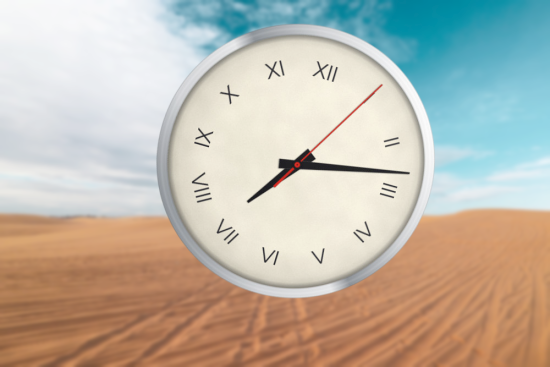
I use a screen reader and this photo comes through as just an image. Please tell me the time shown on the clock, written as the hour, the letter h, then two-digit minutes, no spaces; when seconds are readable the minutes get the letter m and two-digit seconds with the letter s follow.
7h13m05s
